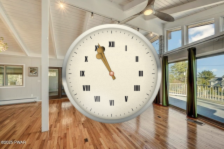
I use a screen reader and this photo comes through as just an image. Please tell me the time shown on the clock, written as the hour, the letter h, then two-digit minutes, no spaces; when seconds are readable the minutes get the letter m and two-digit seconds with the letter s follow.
10h56
